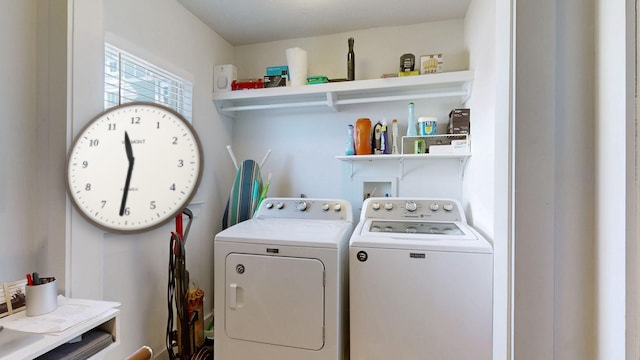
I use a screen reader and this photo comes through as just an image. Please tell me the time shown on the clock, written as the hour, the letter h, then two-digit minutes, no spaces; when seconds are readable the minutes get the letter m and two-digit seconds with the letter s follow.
11h31
